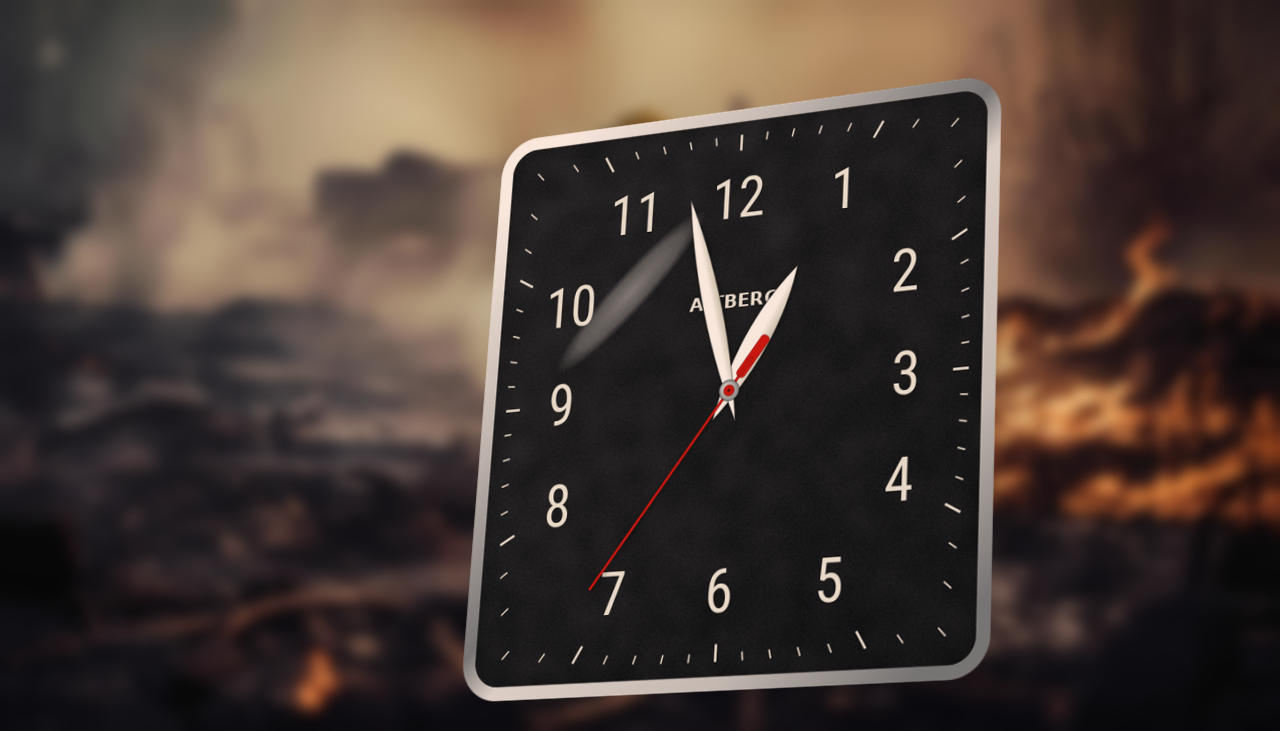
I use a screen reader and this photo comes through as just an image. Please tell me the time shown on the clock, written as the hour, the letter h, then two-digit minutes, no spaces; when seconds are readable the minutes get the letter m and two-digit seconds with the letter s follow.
12h57m36s
